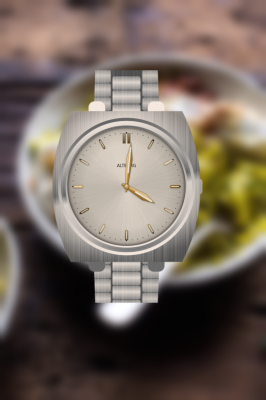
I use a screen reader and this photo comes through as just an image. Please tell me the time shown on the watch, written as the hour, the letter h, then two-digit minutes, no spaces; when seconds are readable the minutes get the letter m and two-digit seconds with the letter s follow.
4h01
